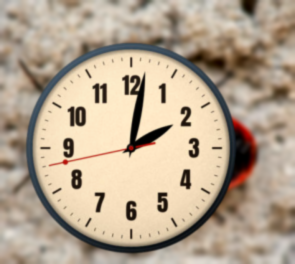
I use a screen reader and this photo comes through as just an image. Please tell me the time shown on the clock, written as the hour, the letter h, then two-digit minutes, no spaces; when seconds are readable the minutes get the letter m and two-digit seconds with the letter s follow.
2h01m43s
